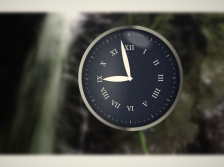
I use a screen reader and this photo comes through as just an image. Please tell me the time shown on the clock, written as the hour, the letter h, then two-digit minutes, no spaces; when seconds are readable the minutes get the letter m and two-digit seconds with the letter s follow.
8h58
